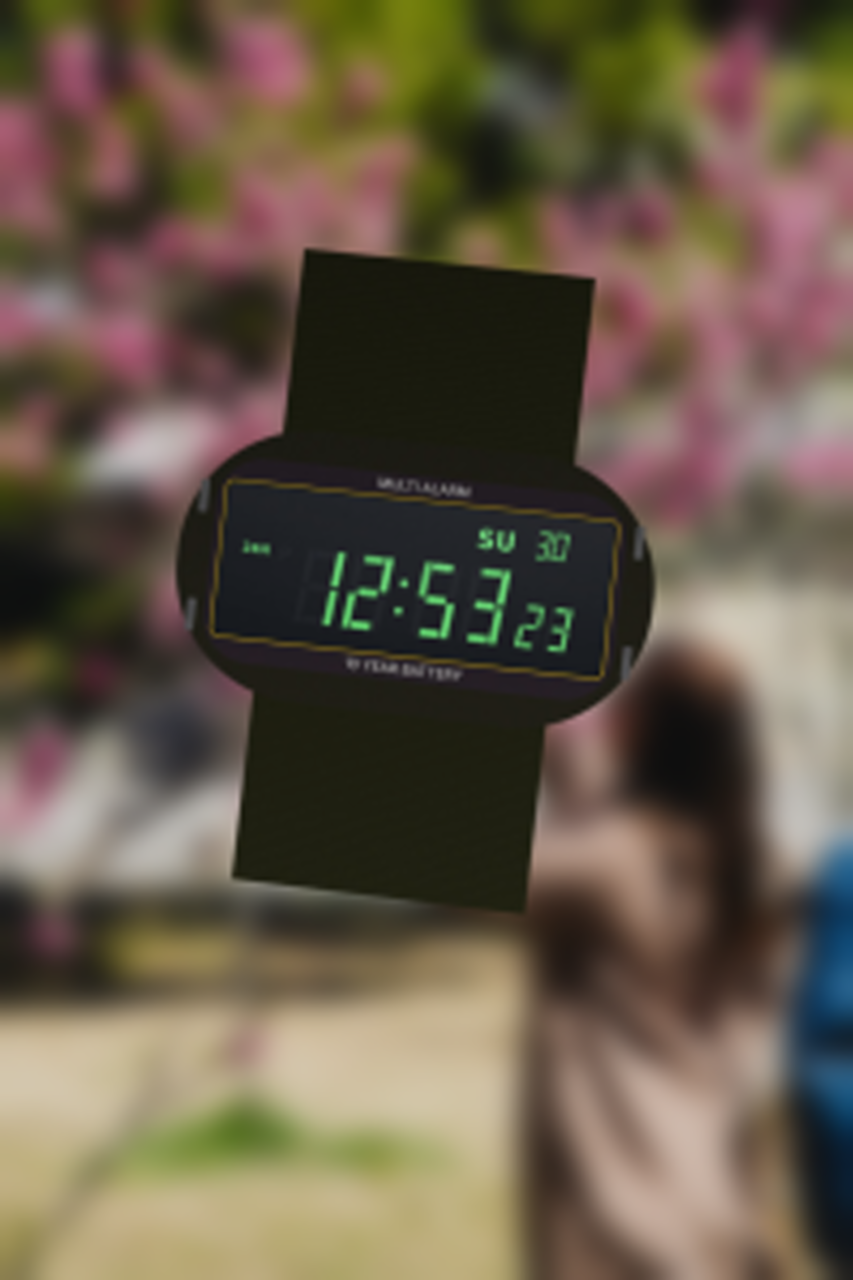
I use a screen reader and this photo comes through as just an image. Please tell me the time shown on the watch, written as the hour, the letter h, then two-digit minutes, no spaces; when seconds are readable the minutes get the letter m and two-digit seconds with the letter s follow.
12h53m23s
